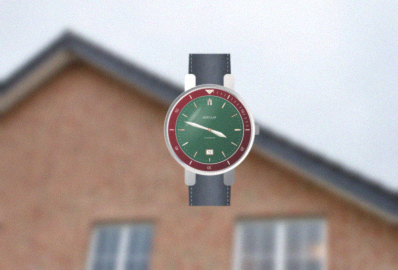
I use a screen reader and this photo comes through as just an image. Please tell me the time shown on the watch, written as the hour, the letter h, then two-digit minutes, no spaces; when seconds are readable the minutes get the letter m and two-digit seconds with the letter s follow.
3h48
